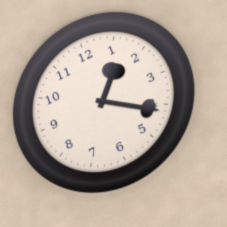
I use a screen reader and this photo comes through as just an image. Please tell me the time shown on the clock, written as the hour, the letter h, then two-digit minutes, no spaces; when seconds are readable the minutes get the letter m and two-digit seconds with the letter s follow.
1h21
